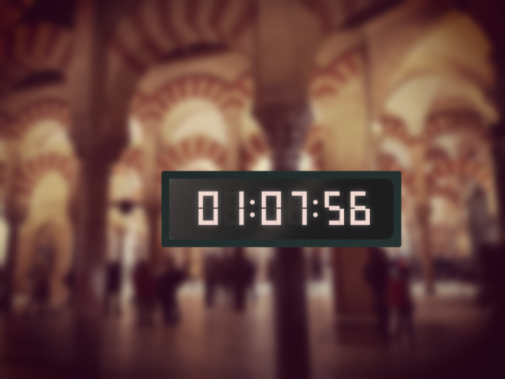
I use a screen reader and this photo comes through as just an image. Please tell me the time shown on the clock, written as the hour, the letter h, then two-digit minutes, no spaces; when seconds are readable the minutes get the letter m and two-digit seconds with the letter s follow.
1h07m56s
